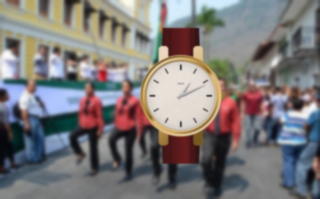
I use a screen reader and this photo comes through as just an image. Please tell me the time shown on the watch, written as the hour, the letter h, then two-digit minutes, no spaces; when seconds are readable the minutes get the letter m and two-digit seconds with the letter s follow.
1h11
